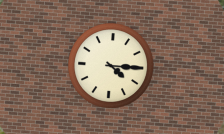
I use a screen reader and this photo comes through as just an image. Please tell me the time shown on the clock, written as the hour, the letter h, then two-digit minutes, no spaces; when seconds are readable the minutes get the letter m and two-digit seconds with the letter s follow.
4h15
